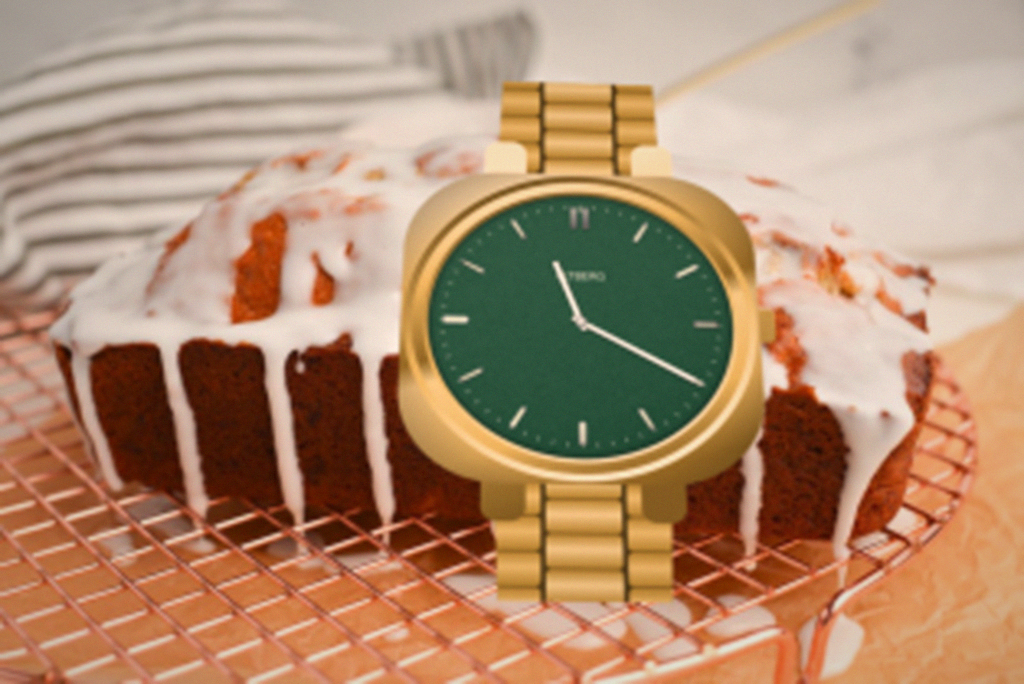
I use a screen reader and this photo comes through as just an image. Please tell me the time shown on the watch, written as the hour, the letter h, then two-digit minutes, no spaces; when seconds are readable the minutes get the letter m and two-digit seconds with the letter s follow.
11h20
